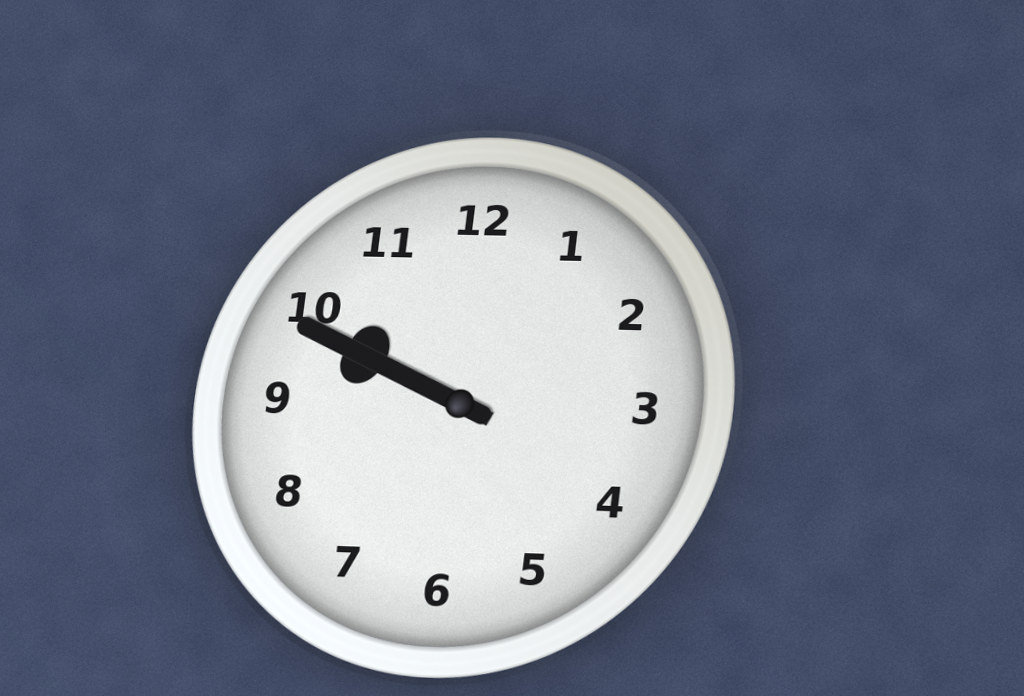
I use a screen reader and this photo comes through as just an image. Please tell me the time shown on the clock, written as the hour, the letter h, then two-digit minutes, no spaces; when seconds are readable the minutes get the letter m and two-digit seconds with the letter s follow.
9h49
